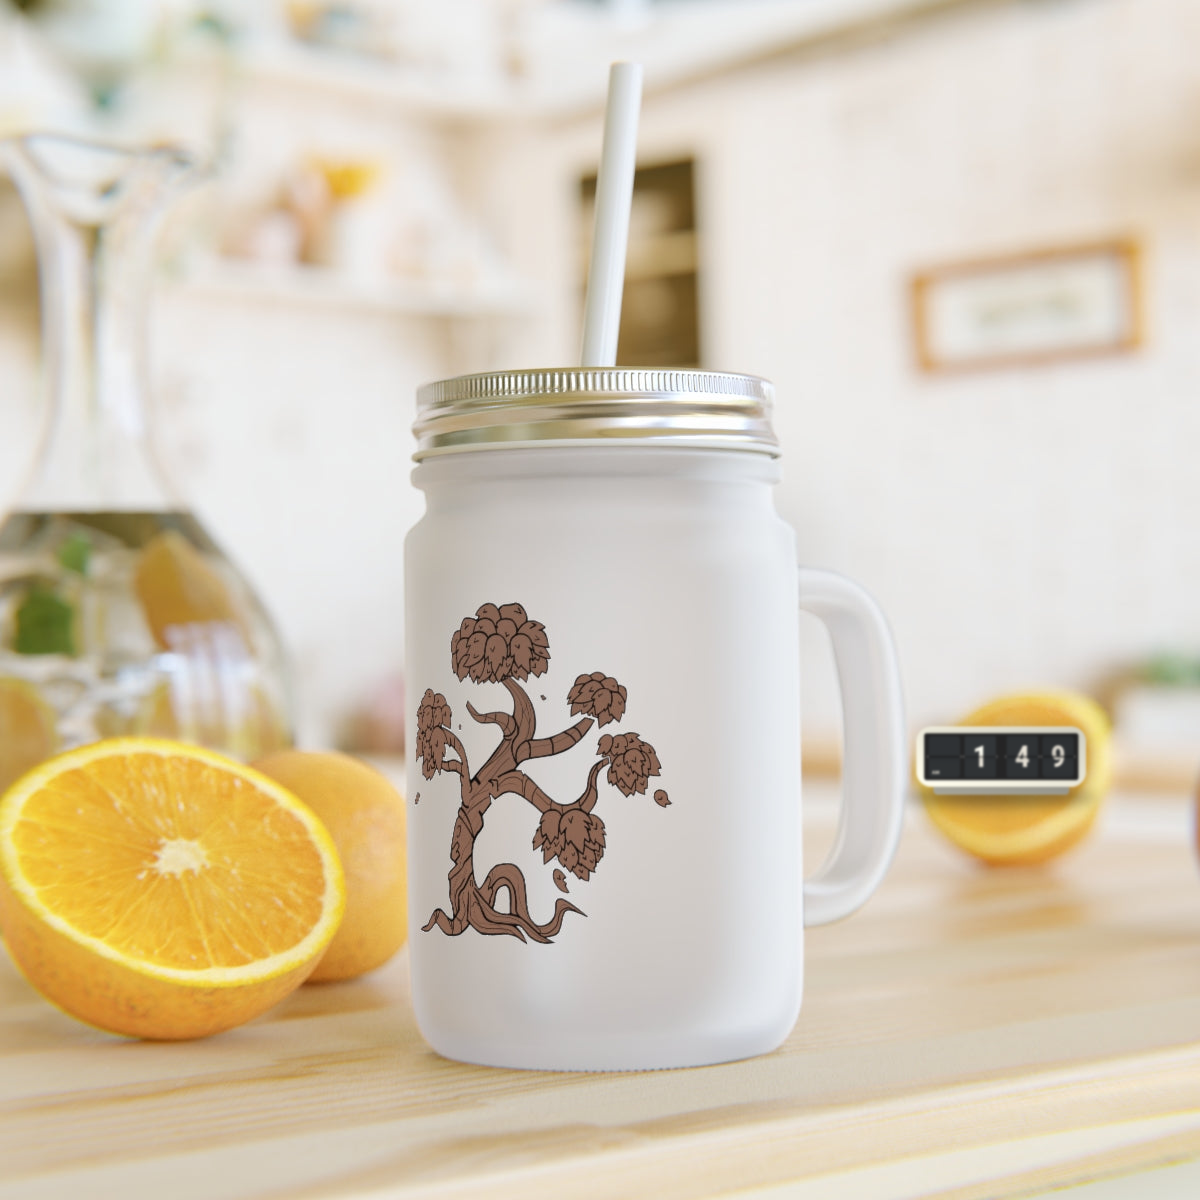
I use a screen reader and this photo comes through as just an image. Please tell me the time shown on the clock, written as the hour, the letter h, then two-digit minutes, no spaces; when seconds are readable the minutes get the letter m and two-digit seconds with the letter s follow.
1h49
